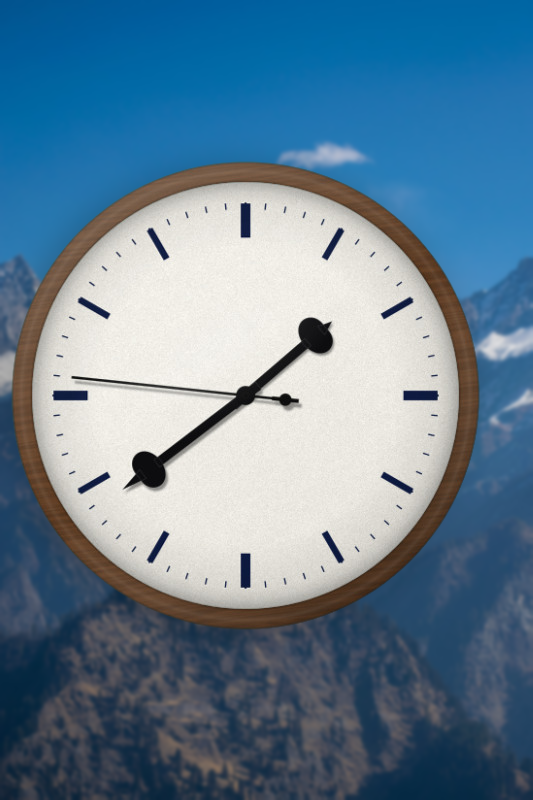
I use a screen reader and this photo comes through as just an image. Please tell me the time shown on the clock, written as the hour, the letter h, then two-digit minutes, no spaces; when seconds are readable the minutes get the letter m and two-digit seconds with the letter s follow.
1h38m46s
